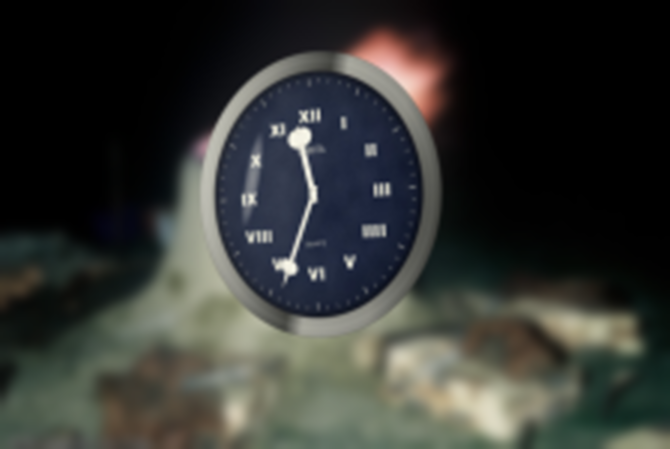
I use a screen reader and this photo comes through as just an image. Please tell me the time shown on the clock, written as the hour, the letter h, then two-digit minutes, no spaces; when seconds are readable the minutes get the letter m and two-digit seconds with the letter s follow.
11h34
